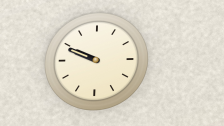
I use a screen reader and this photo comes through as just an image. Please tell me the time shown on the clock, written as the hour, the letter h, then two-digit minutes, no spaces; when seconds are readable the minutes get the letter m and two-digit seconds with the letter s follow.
9h49
